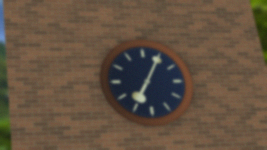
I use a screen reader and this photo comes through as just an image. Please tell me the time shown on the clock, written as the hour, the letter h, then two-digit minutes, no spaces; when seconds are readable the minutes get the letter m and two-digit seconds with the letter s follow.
7h05
